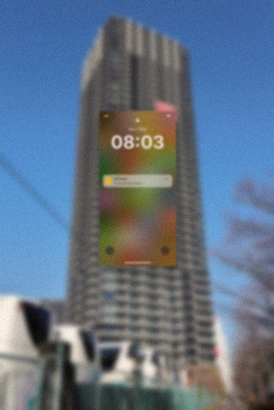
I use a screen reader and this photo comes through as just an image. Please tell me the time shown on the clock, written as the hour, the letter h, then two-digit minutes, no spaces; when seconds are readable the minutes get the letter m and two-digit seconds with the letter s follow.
8h03
